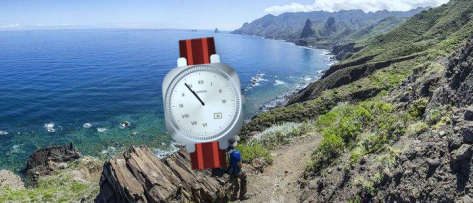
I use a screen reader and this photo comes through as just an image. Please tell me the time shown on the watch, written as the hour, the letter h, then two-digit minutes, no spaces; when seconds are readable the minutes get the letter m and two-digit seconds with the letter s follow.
10h54
